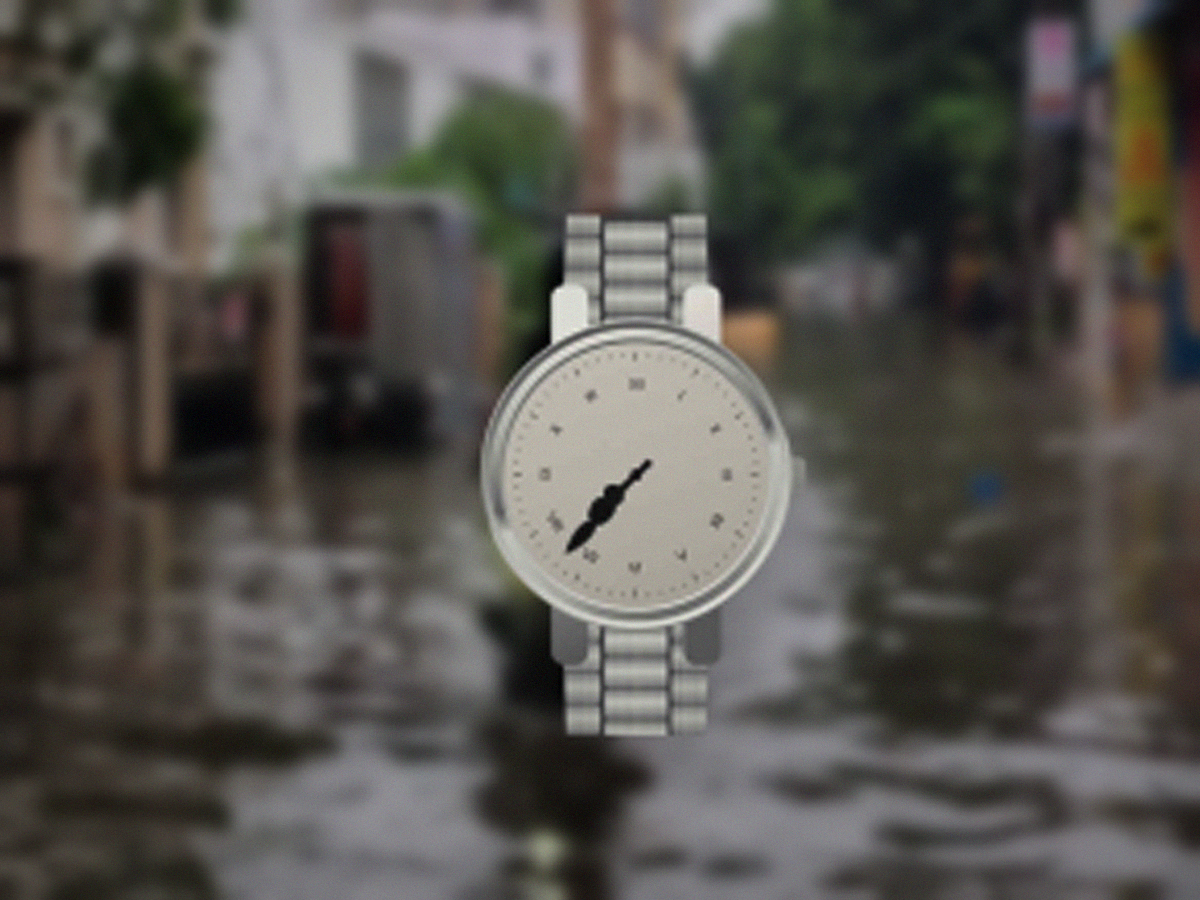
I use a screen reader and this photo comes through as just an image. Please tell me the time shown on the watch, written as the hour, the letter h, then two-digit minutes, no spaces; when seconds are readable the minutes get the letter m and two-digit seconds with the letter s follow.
7h37
